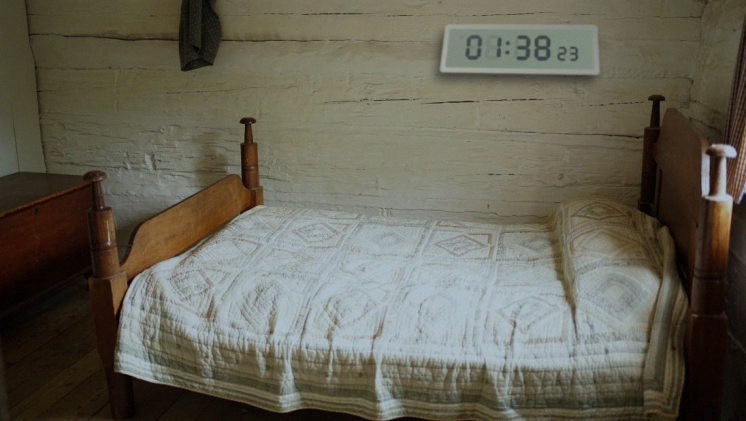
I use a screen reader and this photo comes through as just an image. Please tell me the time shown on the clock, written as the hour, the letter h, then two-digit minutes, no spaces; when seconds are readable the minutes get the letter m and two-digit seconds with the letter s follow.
1h38m23s
